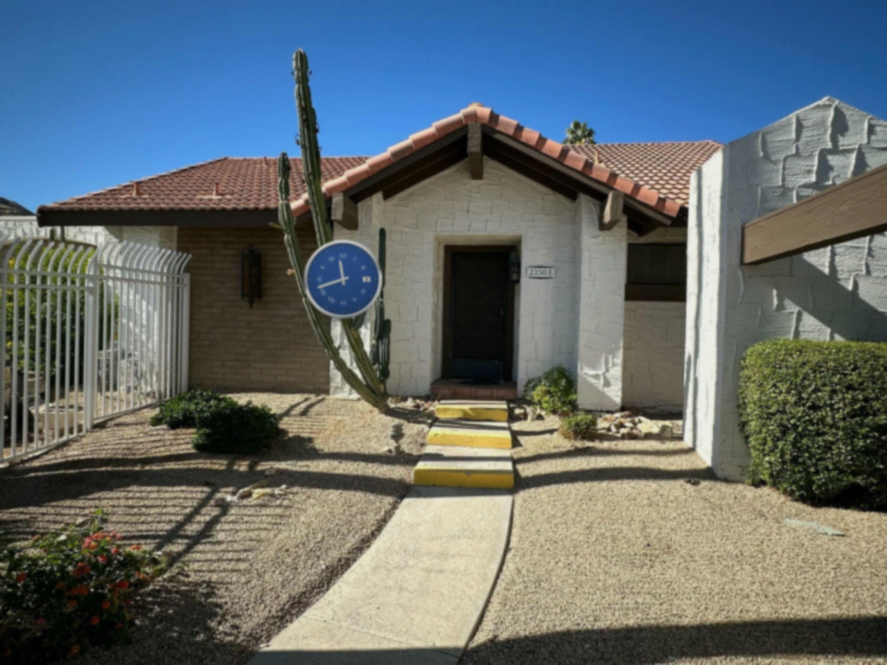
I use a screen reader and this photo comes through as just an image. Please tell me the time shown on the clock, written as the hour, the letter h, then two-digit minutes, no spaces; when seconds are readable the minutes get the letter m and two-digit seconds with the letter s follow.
11h42
